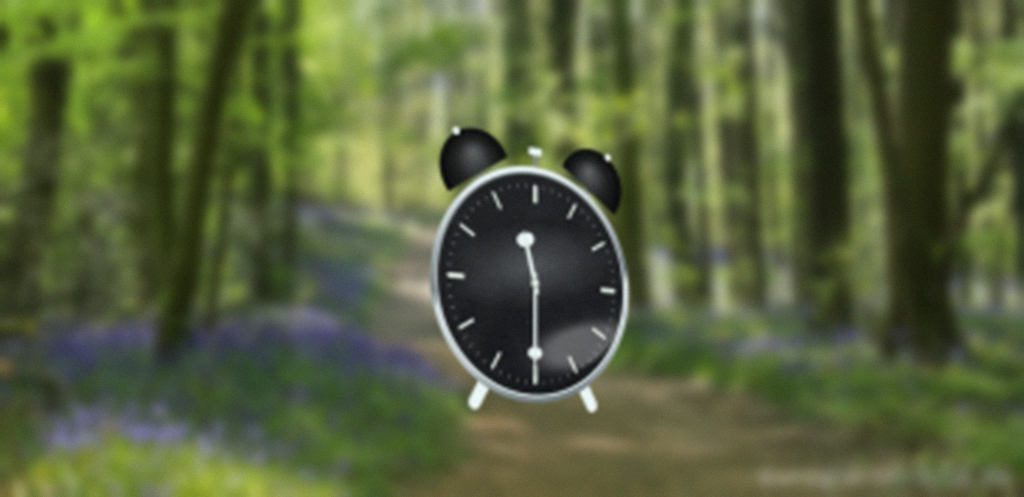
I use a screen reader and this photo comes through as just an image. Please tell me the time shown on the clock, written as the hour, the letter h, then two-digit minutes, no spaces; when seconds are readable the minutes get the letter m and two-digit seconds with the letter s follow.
11h30
